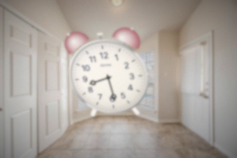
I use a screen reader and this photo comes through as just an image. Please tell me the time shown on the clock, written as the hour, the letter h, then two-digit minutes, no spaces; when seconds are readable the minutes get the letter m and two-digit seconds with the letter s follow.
8h29
